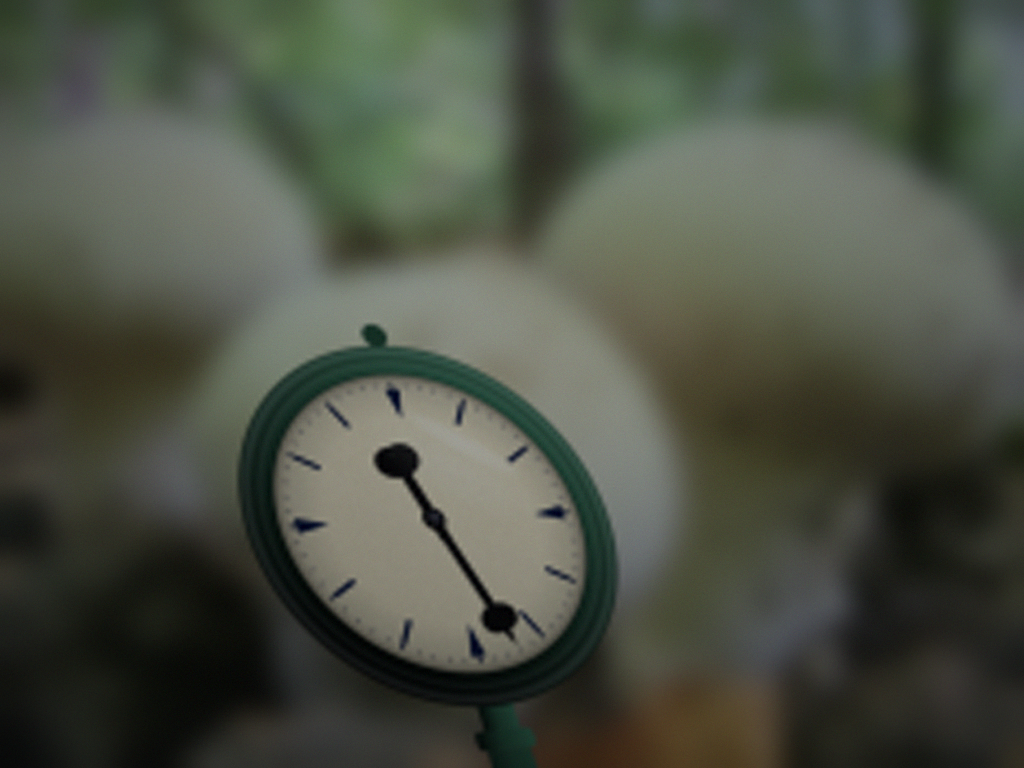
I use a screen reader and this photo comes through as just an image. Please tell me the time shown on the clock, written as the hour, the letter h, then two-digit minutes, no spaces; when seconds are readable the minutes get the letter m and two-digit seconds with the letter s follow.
11h27
